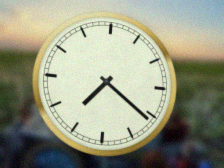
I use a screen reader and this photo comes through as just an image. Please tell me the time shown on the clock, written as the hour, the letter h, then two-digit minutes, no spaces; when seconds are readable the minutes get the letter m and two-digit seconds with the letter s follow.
7h21
